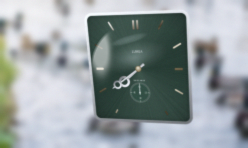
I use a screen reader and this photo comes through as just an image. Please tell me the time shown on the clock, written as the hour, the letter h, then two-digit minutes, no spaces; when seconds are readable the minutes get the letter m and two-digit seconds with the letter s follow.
7h39
